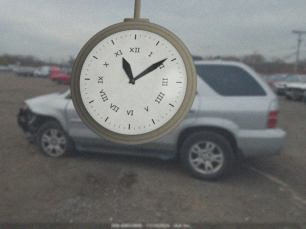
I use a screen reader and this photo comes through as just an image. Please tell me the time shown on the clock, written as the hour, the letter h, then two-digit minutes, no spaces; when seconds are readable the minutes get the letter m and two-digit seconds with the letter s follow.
11h09
